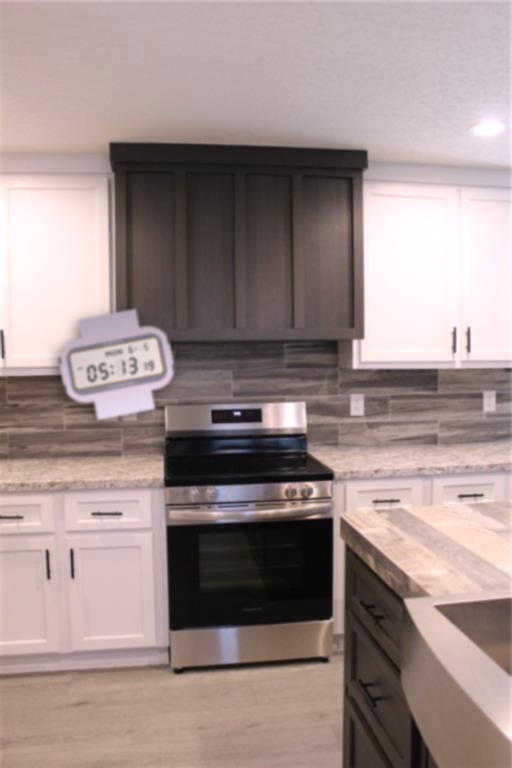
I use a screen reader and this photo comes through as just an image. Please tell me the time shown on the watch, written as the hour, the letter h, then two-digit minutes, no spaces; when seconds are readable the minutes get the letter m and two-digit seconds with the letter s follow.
5h13
